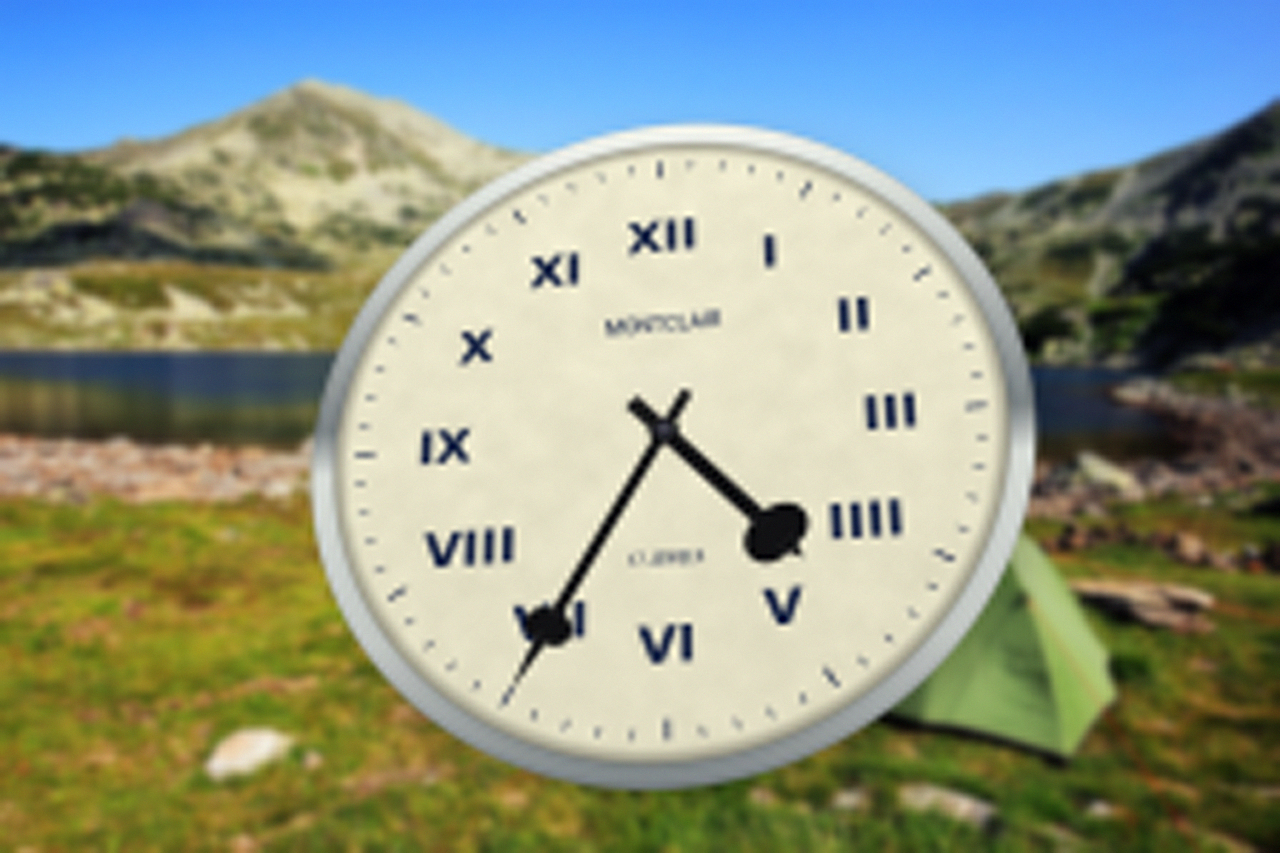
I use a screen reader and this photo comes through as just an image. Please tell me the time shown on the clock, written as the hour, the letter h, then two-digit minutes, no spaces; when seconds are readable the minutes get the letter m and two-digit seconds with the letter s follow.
4h35
